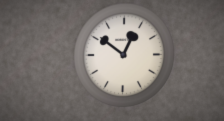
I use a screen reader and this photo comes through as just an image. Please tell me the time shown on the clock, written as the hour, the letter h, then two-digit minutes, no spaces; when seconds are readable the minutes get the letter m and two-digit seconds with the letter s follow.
12h51
